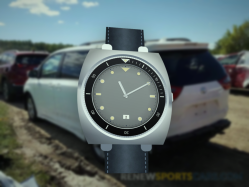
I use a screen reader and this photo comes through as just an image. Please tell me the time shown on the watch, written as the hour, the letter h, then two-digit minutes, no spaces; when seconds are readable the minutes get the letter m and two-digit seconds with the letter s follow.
11h10
